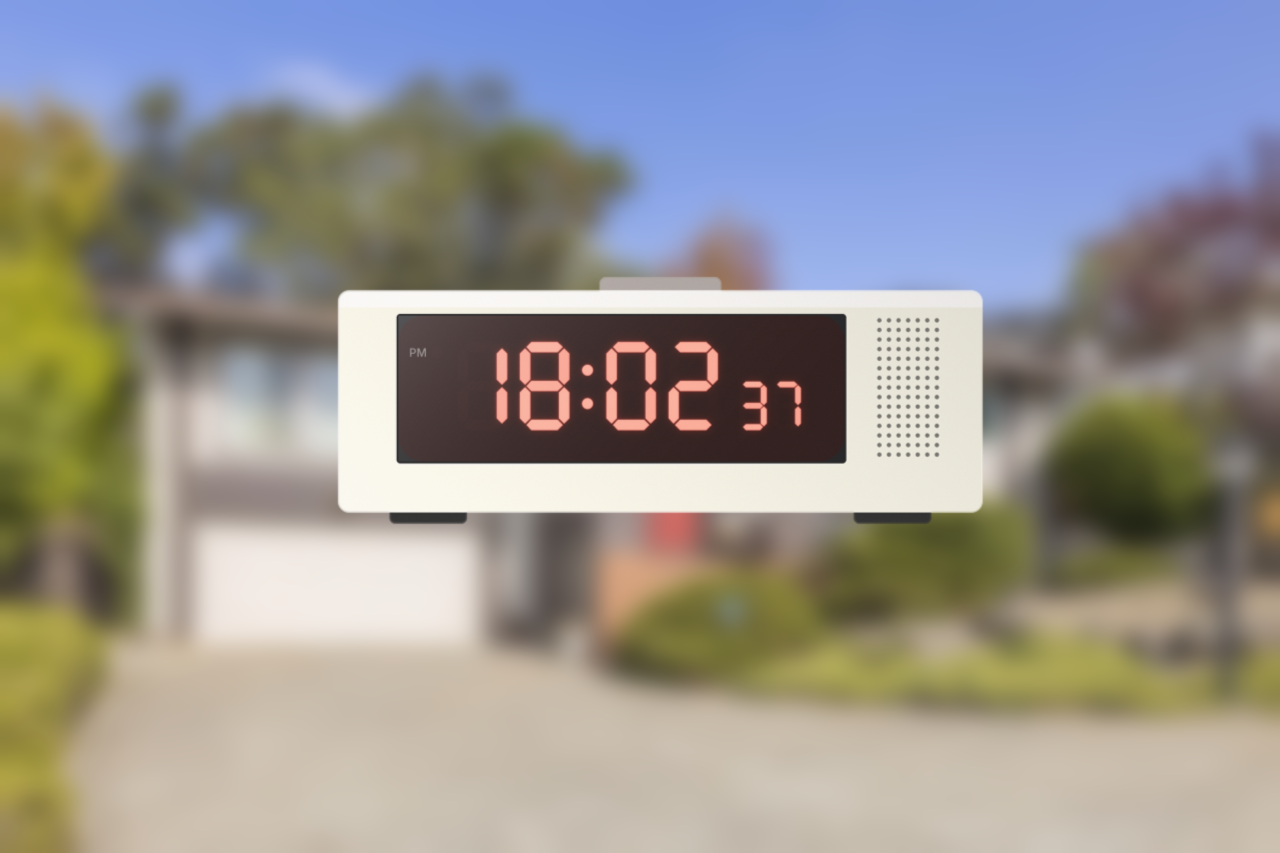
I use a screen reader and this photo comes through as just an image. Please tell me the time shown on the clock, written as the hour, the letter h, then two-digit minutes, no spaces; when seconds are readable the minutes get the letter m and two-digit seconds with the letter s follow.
18h02m37s
